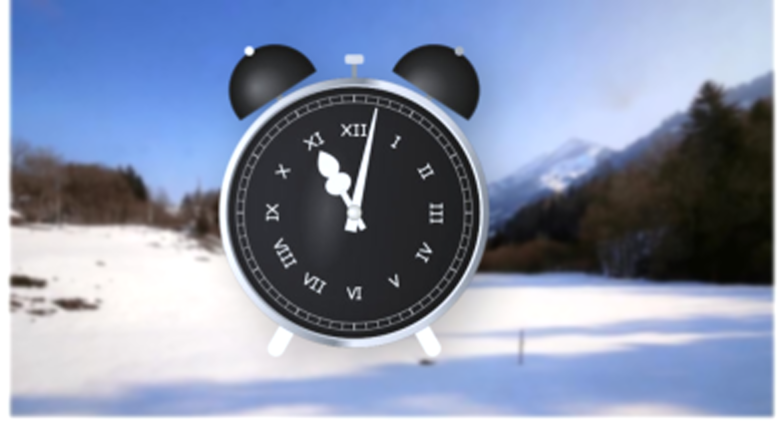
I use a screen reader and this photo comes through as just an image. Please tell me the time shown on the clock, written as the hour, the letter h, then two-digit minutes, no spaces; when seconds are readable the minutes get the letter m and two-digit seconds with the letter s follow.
11h02
